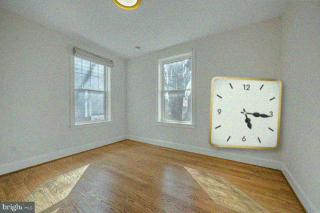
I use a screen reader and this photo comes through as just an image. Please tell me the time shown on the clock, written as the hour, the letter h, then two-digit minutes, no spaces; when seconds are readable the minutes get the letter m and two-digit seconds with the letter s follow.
5h16
